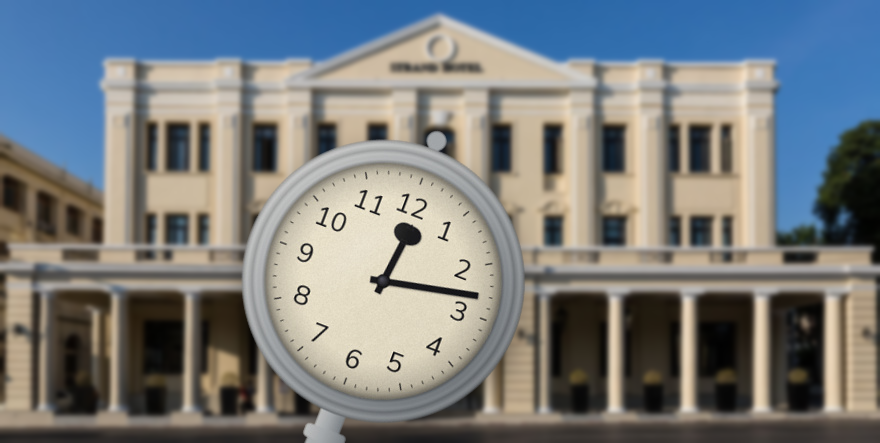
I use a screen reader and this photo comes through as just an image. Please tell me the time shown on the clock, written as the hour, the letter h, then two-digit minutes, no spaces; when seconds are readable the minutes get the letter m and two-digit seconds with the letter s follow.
12h13
